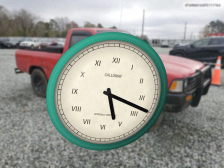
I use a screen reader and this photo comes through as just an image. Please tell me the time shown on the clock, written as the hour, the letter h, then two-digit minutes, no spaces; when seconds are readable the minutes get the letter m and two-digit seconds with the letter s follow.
5h18
